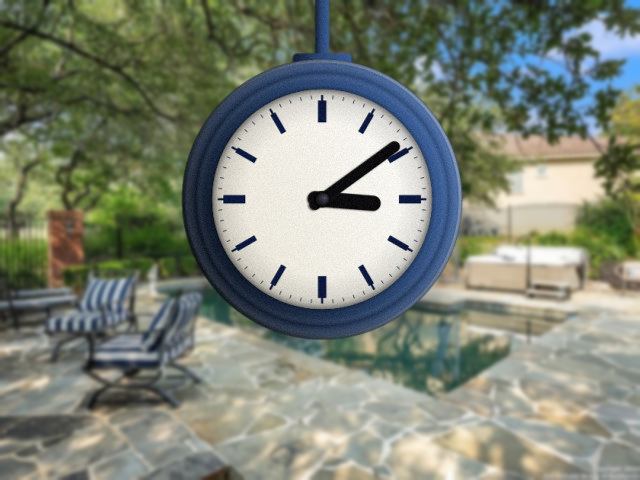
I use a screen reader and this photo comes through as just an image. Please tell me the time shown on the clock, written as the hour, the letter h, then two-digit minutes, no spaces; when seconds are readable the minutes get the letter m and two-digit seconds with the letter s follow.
3h09
